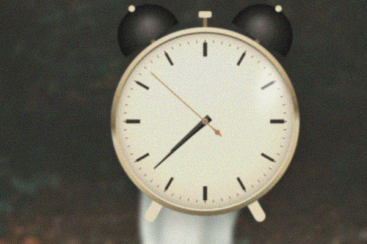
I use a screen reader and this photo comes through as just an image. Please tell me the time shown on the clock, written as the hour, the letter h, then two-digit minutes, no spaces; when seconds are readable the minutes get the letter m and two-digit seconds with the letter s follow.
7h37m52s
